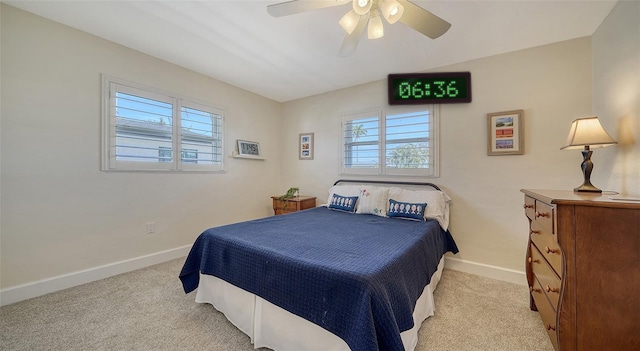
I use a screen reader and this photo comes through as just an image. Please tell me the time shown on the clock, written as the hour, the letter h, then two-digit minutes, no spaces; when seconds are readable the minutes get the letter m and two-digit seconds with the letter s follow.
6h36
